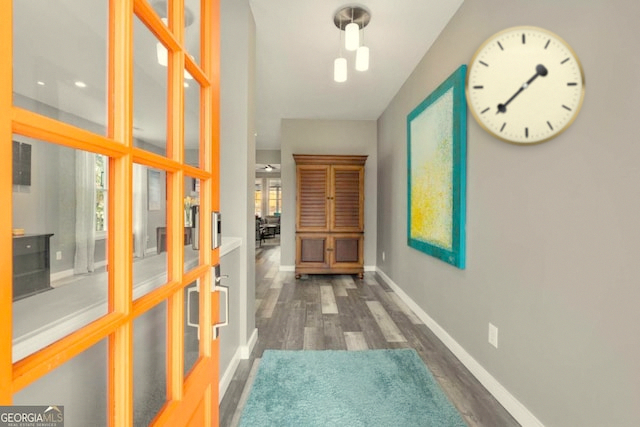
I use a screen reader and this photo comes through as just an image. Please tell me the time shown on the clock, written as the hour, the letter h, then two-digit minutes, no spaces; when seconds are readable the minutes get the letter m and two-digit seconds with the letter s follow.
1h38
